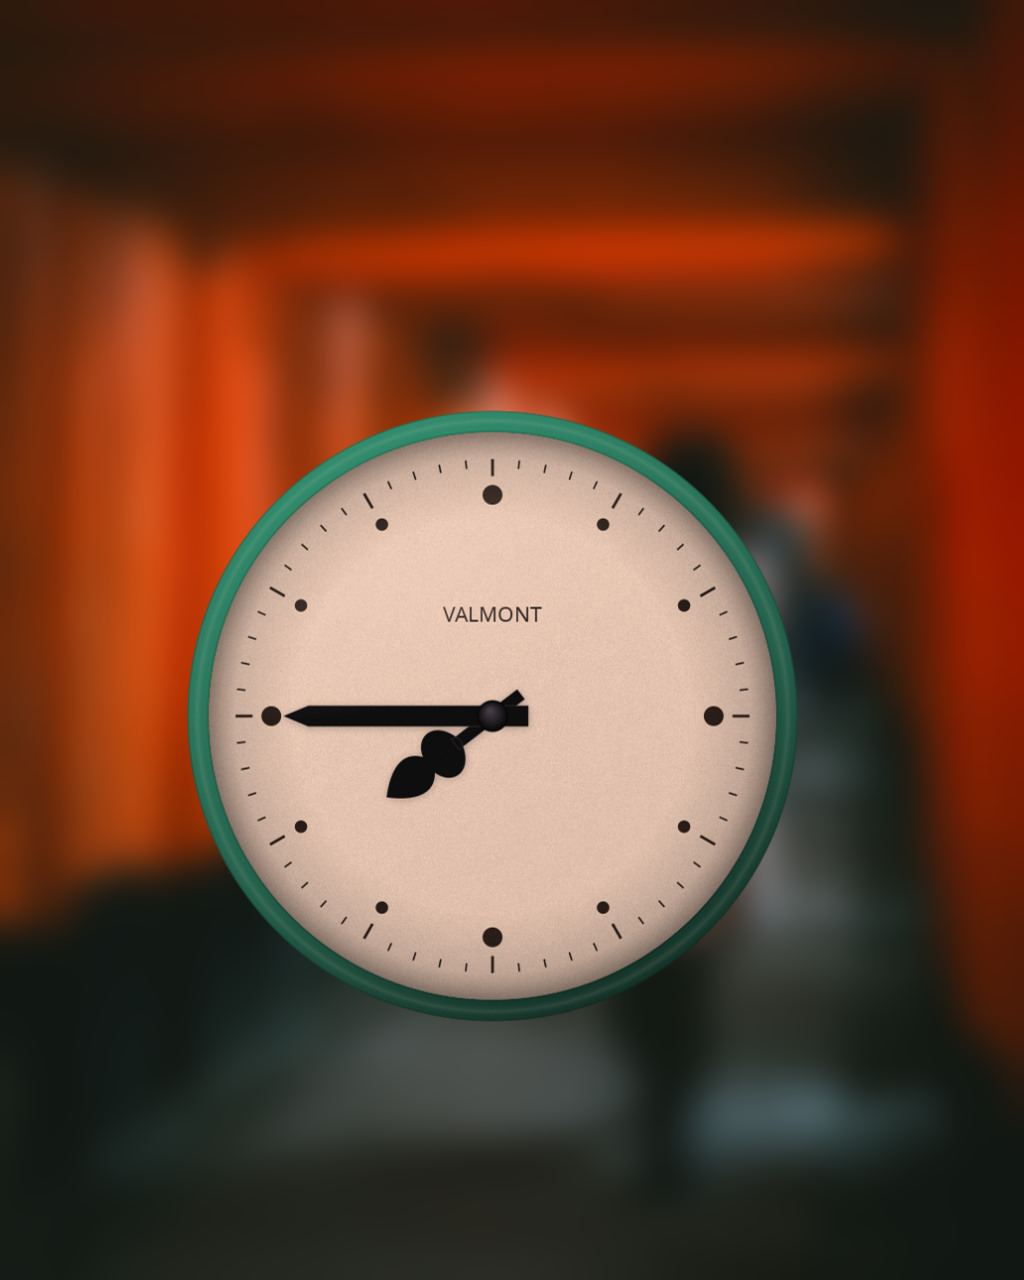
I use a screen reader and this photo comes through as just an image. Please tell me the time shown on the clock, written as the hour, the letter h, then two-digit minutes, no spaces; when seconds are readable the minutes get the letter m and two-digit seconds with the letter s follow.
7h45
